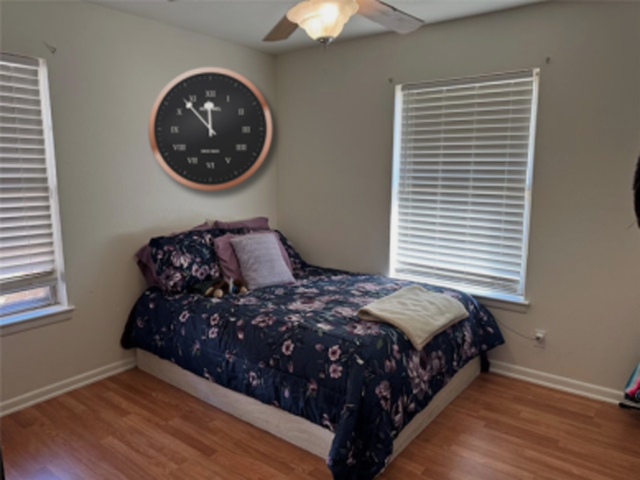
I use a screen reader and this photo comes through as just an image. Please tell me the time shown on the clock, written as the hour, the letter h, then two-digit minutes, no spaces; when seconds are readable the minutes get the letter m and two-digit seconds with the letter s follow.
11h53
